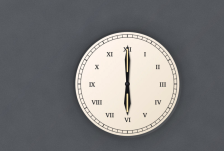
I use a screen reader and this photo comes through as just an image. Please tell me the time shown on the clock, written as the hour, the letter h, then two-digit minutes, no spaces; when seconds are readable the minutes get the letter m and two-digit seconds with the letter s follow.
6h00
